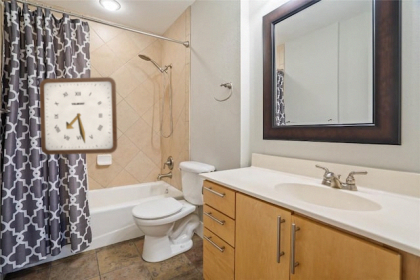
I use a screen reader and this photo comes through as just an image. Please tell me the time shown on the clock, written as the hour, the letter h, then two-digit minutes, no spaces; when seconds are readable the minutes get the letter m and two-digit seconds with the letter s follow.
7h28
